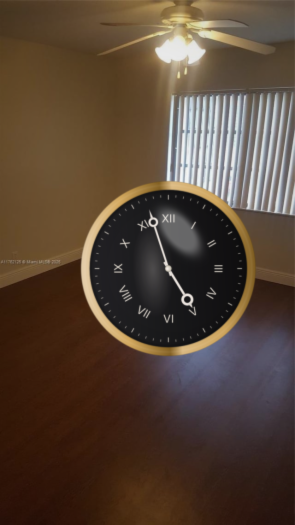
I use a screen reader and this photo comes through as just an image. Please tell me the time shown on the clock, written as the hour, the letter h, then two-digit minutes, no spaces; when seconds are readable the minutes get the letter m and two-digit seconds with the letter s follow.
4h57
